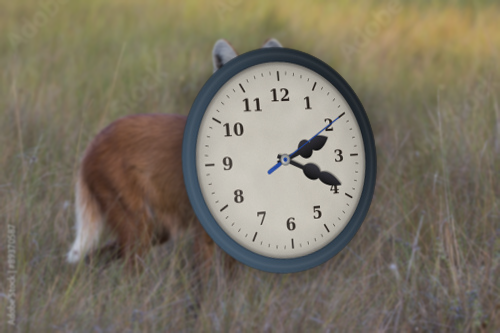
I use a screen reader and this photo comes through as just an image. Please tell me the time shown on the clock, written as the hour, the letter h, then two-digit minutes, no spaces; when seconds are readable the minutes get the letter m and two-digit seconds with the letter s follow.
2h19m10s
